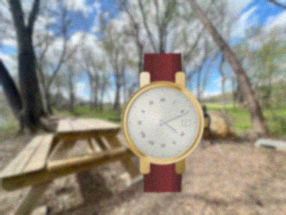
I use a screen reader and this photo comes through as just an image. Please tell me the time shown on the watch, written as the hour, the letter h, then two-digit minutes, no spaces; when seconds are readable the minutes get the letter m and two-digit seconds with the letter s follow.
4h11
